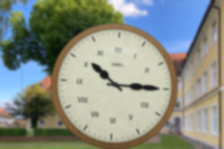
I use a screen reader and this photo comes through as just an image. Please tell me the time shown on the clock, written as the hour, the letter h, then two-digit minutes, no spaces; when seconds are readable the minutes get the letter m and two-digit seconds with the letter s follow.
10h15
